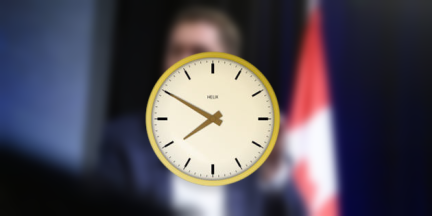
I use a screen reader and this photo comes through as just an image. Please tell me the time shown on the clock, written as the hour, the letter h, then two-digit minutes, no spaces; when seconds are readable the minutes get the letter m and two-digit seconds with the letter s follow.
7h50
